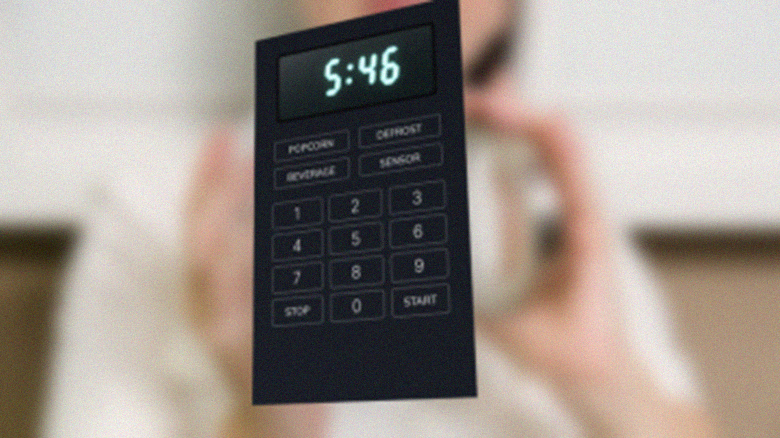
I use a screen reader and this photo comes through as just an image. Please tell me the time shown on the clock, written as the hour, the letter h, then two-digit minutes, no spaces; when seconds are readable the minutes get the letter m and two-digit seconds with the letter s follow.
5h46
